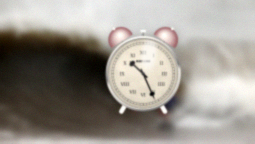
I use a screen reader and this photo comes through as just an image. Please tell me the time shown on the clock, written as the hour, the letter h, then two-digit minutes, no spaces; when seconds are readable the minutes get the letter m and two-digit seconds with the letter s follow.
10h26
